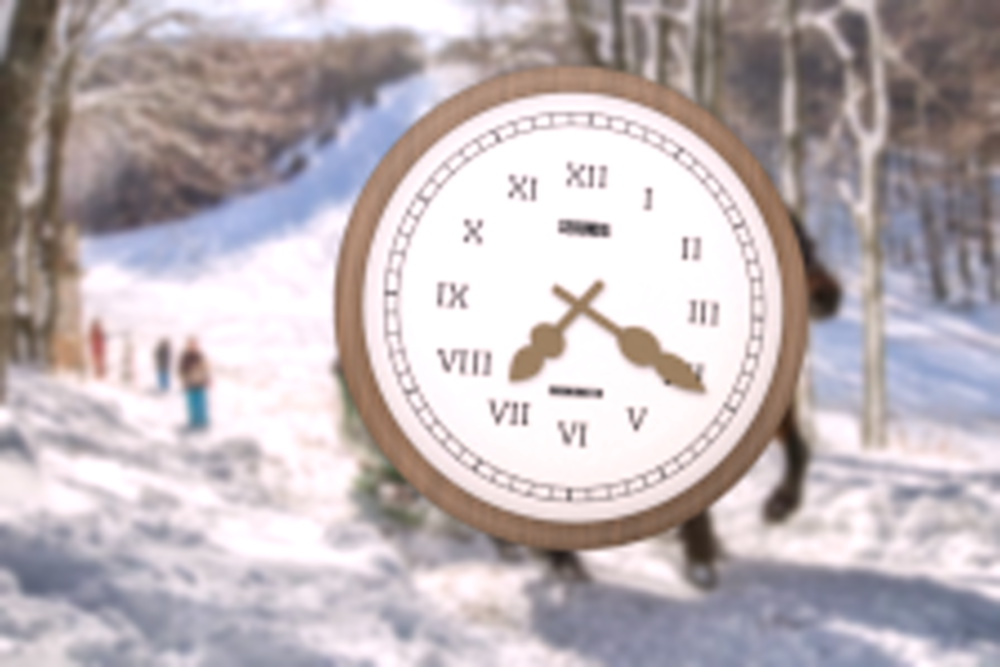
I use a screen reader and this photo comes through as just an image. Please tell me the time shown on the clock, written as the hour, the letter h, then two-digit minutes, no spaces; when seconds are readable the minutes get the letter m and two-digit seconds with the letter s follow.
7h20
